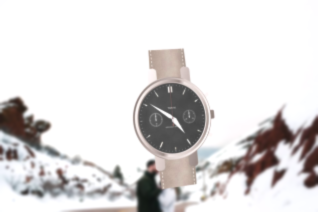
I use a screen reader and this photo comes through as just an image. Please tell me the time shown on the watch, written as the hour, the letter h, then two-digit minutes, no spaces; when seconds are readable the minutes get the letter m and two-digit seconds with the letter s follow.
4h51
